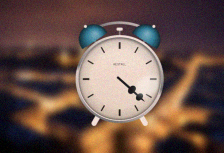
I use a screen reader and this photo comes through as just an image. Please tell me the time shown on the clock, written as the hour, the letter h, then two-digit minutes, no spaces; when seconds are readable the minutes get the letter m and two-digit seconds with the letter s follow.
4h22
